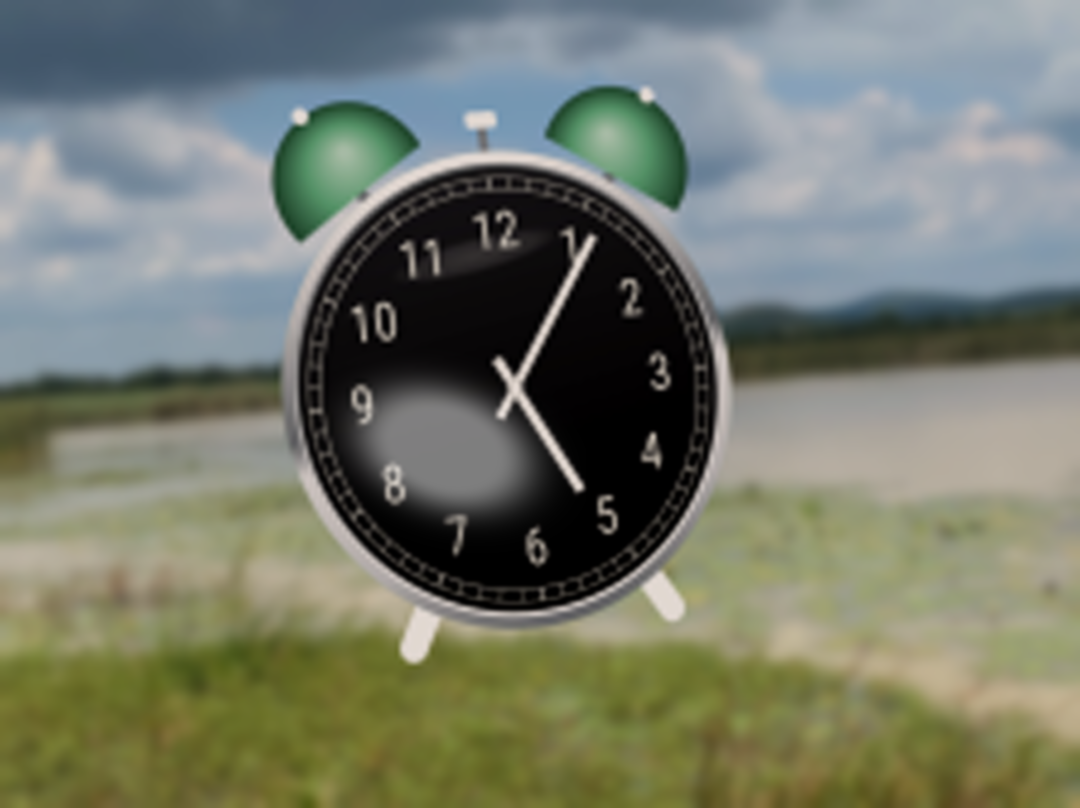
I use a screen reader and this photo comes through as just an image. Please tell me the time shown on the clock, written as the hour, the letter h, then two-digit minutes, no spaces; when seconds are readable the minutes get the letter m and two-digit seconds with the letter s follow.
5h06
